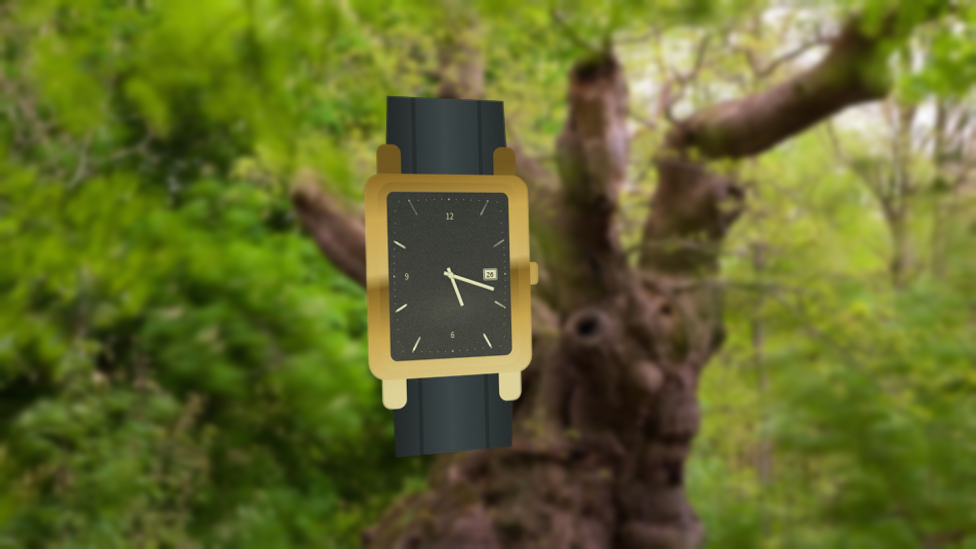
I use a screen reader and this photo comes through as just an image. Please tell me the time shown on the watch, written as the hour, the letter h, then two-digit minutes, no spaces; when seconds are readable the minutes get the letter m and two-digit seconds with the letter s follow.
5h18
